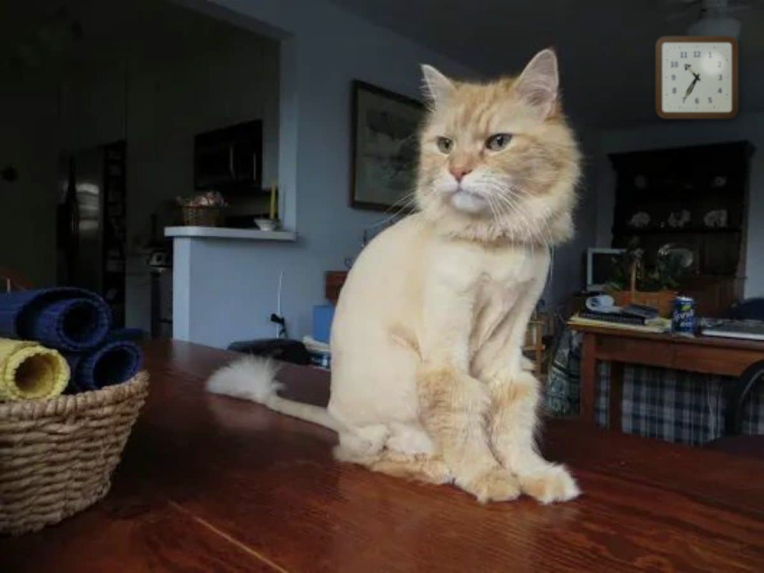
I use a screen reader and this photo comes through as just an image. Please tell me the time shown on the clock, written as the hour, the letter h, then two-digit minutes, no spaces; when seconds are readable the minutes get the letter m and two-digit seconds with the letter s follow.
10h35
